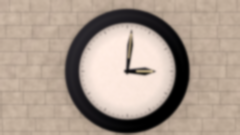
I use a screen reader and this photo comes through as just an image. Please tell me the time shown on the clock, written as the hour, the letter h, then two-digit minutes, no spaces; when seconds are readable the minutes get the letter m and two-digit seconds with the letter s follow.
3h01
